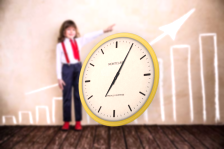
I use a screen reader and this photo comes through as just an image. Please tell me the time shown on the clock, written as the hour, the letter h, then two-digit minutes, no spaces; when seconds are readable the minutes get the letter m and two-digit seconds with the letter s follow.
7h05
